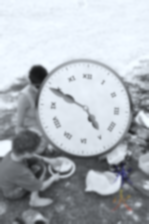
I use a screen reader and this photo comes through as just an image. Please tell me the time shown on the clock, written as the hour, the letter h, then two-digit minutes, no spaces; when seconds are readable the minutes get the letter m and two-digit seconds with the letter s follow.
4h49
